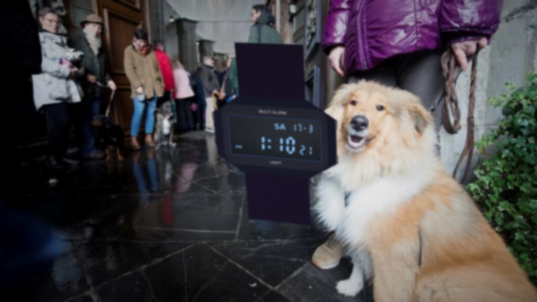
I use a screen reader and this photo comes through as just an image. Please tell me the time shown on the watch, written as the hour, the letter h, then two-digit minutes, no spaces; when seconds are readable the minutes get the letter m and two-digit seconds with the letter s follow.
1h10
